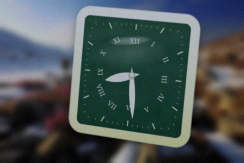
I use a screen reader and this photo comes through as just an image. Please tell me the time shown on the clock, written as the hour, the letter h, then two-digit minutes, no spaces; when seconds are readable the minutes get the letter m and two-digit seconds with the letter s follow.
8h29
